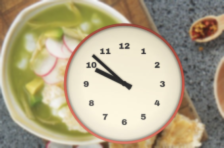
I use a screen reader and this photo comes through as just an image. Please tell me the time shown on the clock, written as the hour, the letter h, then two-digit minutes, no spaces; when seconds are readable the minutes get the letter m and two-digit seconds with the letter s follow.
9h52
